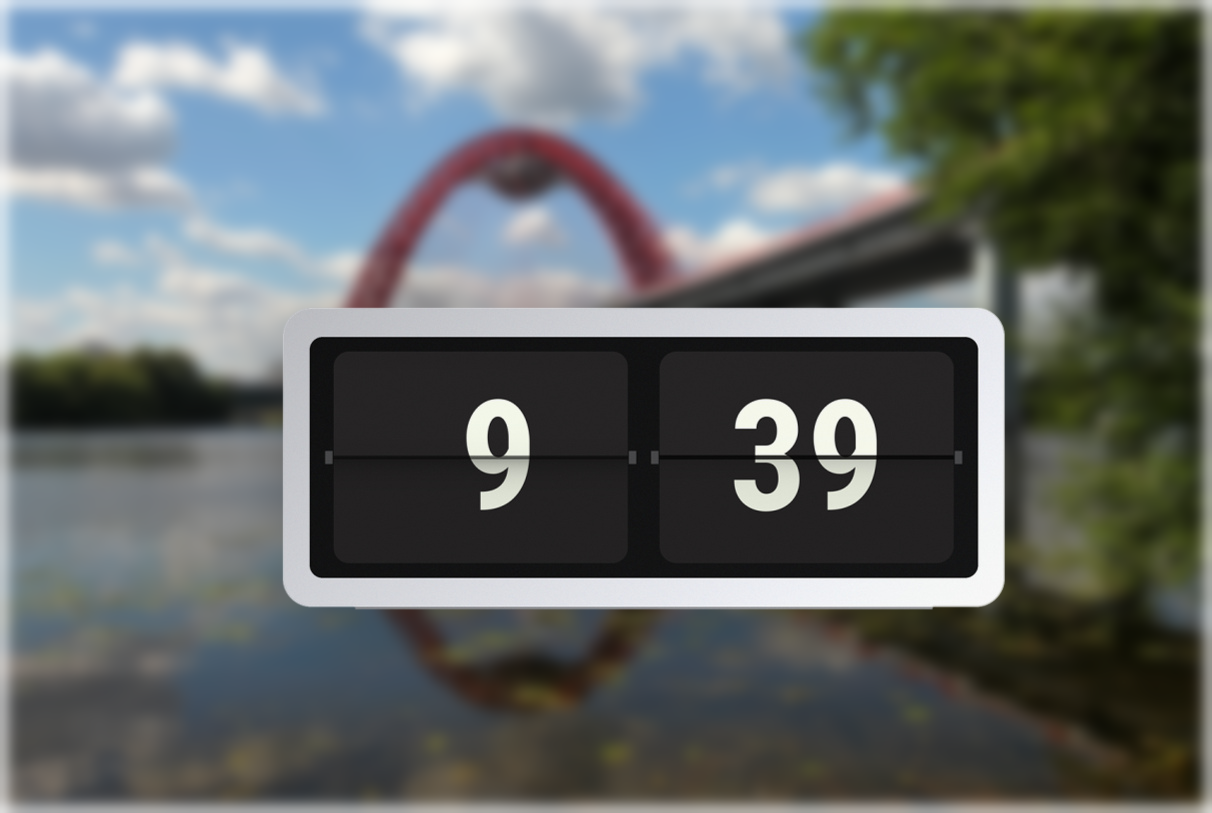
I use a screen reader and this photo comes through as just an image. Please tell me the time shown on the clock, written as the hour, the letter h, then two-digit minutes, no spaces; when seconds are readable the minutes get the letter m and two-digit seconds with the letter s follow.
9h39
